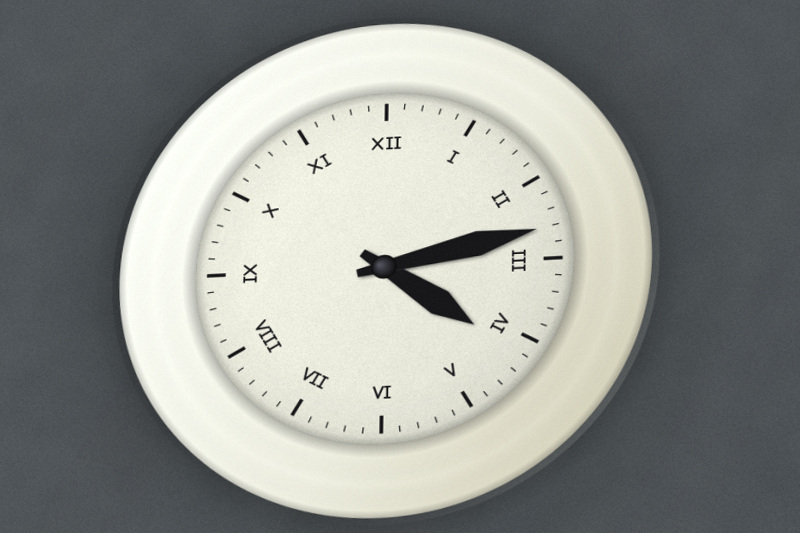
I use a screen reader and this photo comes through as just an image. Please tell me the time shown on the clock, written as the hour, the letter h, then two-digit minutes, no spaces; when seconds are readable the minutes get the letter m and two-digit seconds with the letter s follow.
4h13
